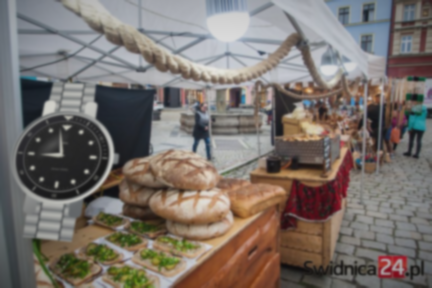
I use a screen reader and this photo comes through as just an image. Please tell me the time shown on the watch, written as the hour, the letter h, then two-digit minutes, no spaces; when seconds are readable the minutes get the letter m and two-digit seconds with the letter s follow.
8h58
